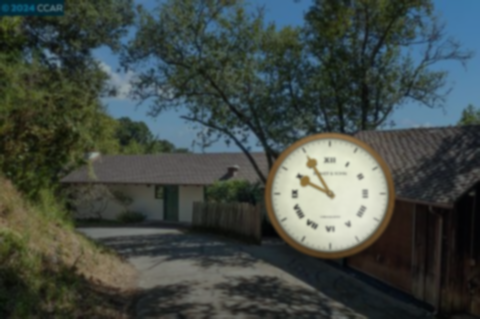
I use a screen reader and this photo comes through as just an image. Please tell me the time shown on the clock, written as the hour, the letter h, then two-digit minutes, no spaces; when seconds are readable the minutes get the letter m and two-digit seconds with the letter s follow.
9h55
